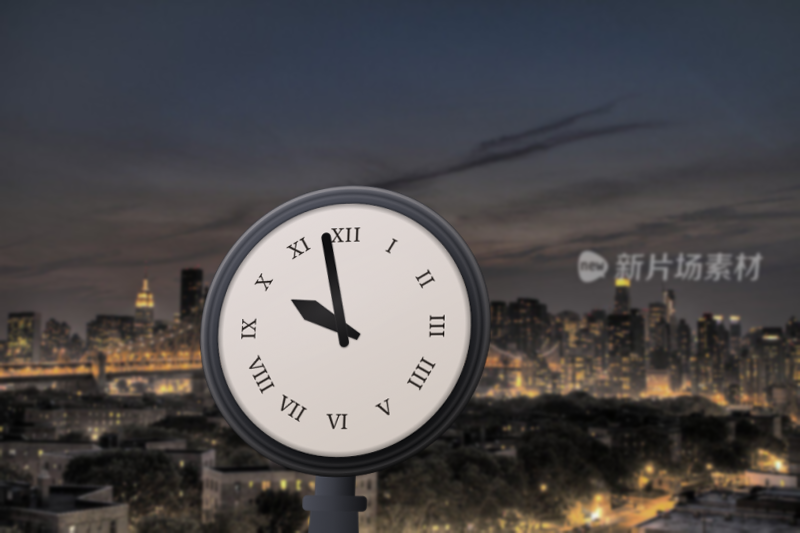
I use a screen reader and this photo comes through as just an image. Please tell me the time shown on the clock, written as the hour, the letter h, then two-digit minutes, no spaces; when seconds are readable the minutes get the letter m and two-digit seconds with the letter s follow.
9h58
